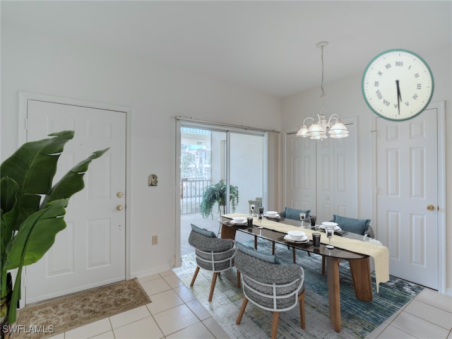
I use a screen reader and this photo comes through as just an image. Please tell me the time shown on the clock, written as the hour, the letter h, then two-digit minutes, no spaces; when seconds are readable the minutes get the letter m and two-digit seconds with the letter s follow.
5h29
